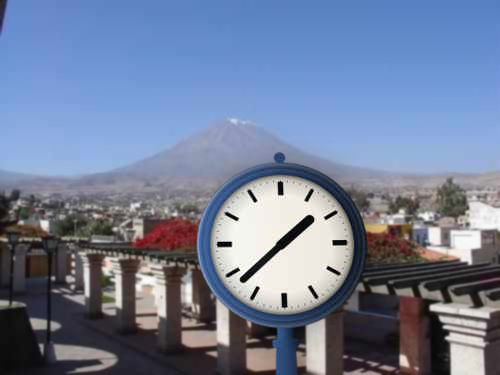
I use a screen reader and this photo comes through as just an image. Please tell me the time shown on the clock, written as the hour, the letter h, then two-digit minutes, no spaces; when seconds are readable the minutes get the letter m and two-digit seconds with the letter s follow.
1h38
